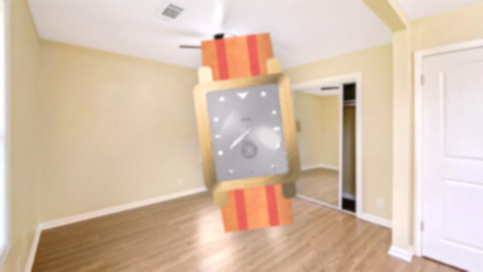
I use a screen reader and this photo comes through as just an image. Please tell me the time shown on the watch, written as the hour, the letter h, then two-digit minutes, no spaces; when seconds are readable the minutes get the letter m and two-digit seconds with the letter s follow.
7h39
